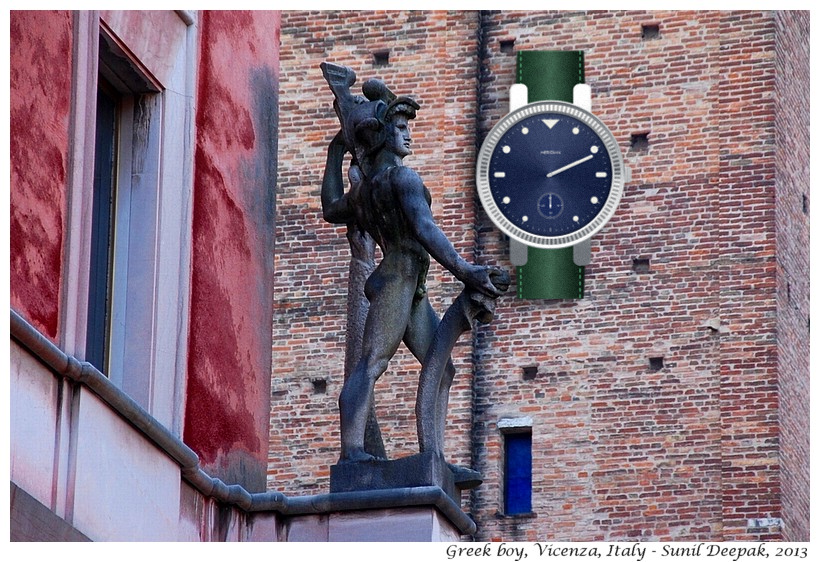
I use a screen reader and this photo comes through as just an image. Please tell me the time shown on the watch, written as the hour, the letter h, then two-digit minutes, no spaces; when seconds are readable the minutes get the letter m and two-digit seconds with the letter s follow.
2h11
